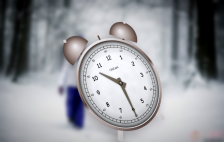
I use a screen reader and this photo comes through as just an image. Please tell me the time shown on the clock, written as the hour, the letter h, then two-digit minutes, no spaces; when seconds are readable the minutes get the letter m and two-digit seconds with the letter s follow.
10h30
